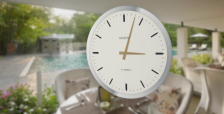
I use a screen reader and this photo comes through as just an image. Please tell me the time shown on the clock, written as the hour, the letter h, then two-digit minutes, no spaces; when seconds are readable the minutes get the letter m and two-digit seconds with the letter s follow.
3h03
